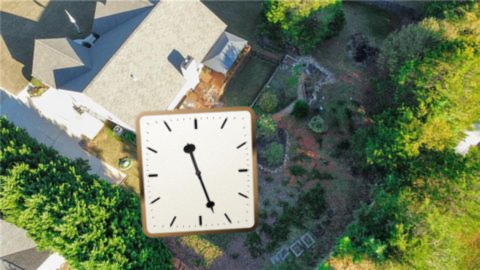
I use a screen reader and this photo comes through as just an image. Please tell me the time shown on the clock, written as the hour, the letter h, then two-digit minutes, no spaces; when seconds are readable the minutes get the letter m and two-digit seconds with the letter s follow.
11h27
